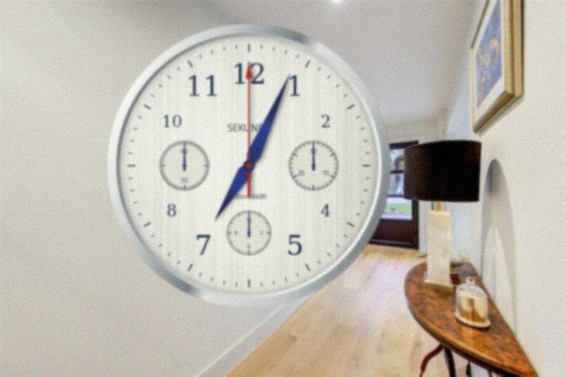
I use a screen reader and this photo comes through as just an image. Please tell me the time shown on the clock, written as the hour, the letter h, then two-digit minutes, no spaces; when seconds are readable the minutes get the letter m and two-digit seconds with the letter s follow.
7h04
